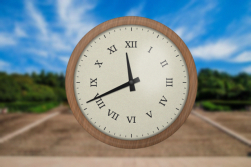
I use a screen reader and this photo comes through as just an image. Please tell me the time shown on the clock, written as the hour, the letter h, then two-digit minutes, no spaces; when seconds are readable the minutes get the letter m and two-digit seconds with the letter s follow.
11h41
